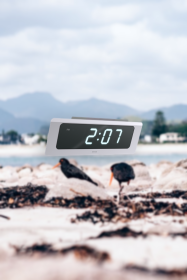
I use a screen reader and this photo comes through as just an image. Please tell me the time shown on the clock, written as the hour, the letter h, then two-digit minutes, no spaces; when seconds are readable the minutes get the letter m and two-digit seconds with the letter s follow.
2h07
